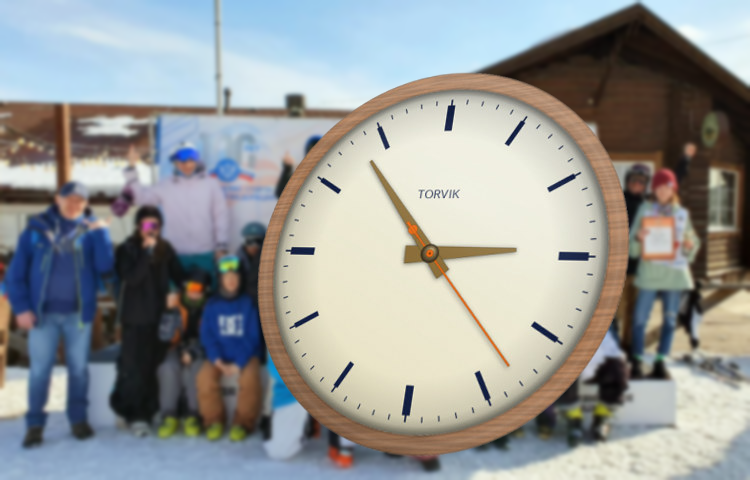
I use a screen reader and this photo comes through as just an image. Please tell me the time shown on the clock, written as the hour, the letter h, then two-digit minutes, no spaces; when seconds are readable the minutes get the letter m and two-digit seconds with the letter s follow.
2h53m23s
